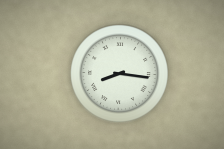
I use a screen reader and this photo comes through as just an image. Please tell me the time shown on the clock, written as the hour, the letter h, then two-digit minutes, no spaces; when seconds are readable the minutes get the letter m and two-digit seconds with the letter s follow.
8h16
